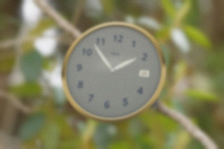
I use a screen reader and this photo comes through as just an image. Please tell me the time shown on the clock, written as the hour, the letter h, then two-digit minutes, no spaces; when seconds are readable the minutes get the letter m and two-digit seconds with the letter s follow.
1h53
